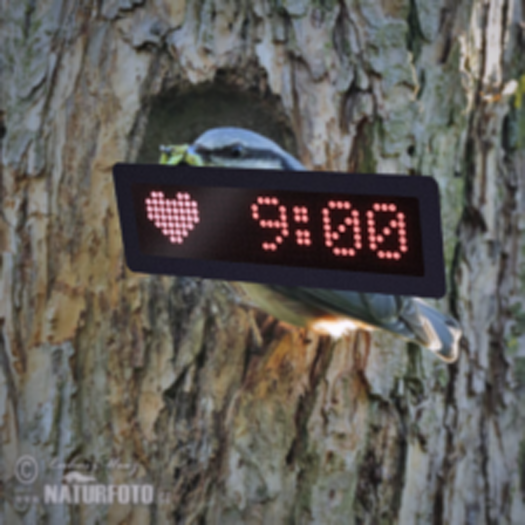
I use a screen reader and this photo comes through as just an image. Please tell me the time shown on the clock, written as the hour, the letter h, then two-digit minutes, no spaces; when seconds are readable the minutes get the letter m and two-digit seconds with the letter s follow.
9h00
